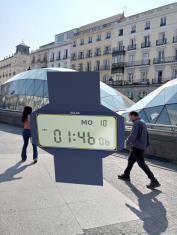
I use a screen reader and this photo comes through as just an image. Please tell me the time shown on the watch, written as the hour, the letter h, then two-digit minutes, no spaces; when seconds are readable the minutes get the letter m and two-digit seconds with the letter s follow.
1h46m06s
